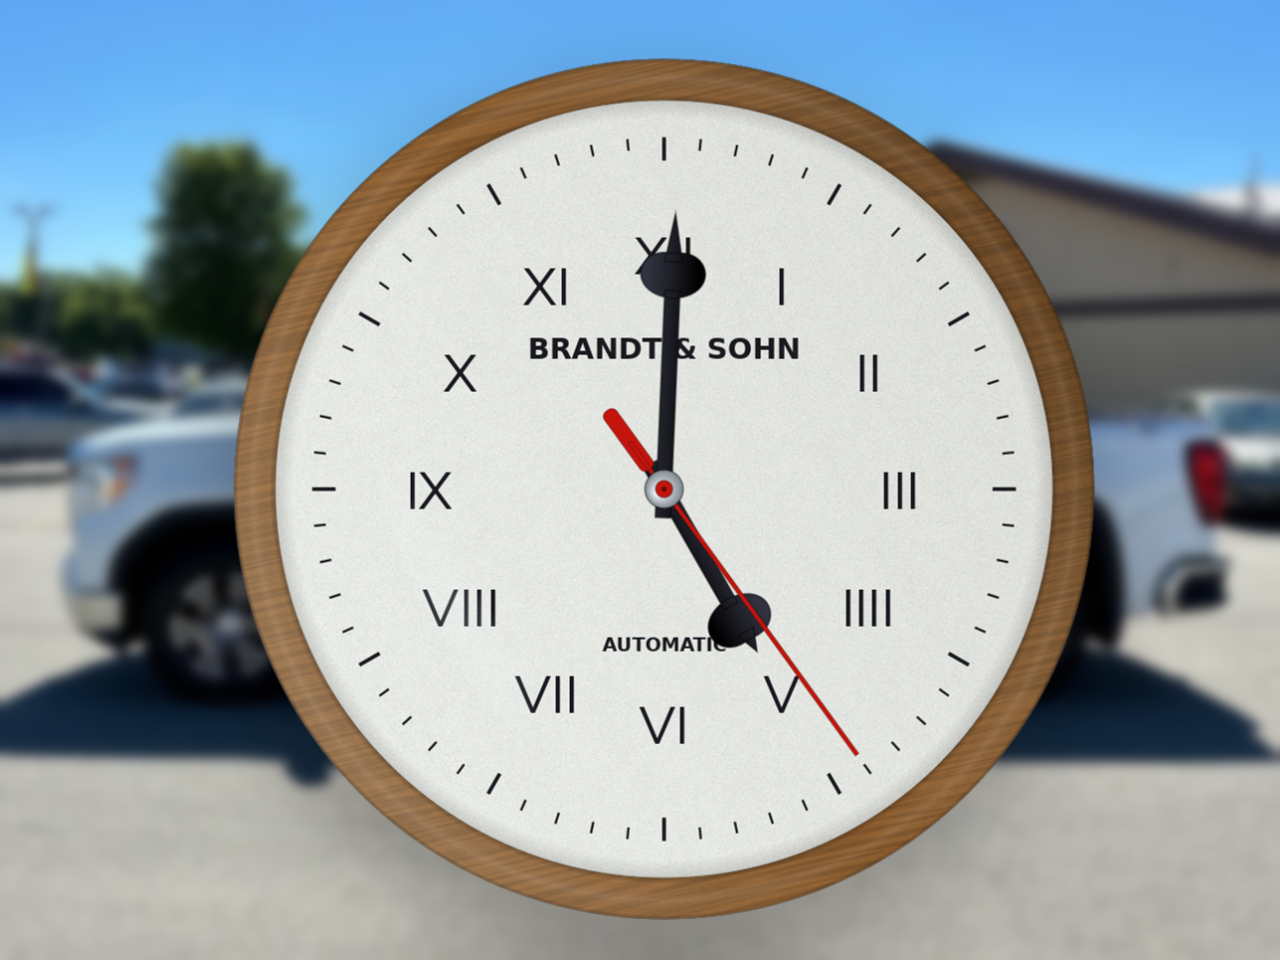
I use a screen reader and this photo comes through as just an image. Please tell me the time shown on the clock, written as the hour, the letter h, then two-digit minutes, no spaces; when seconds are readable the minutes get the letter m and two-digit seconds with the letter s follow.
5h00m24s
